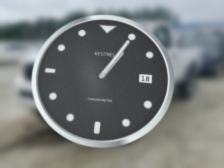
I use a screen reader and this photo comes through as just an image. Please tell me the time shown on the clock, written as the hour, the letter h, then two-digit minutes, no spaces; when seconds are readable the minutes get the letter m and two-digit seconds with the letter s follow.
1h05
